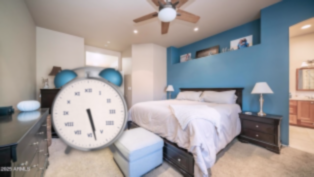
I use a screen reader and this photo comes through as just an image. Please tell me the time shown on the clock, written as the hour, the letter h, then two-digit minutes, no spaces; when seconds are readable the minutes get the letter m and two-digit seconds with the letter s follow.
5h28
